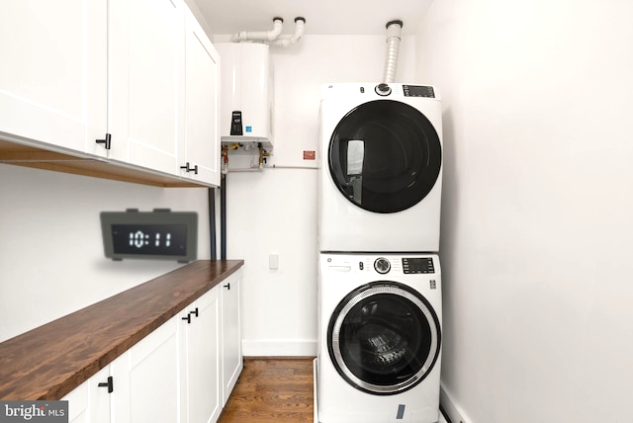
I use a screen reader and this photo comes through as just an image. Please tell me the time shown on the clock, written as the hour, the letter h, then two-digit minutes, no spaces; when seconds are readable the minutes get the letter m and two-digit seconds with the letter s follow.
10h11
